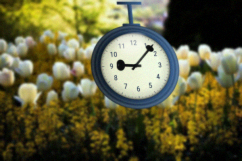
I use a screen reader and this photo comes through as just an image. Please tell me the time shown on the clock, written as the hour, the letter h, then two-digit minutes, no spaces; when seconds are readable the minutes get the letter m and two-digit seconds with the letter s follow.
9h07
